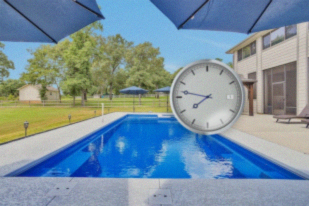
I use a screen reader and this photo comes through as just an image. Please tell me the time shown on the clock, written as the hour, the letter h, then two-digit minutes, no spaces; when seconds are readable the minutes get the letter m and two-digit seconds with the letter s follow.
7h47
